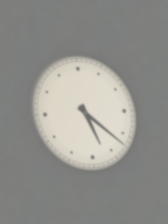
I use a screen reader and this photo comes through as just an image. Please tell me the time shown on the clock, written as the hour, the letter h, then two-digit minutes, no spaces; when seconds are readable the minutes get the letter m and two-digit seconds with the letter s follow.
5h22
